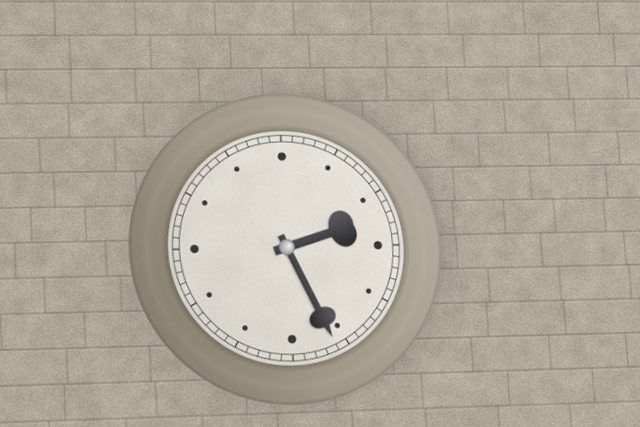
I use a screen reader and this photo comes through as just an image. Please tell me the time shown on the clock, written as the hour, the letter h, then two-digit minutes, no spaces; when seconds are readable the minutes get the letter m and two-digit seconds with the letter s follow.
2h26
